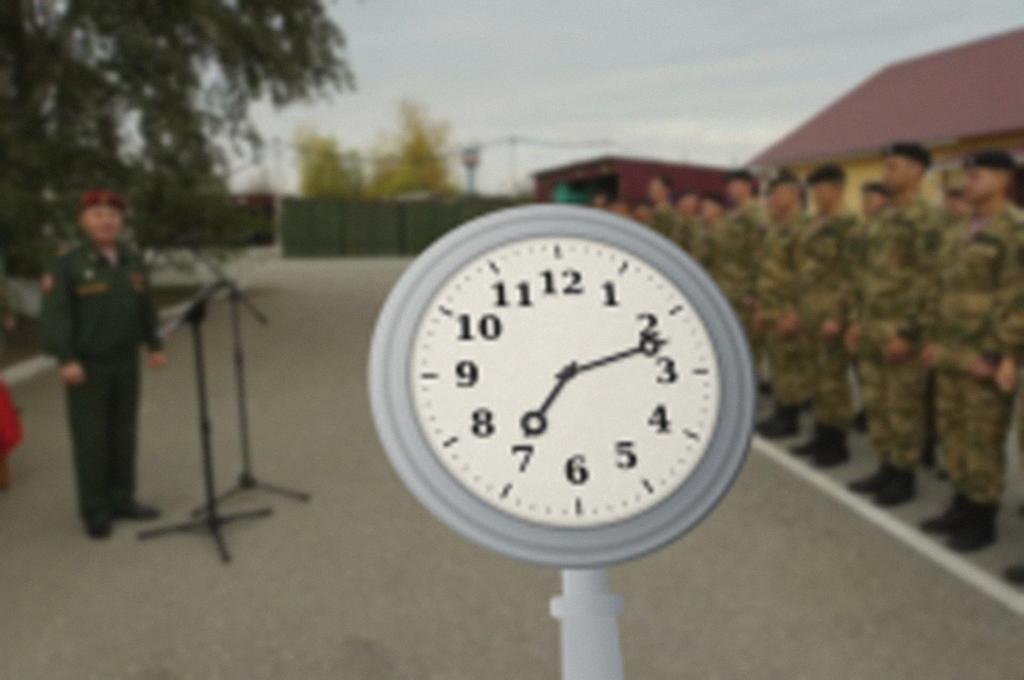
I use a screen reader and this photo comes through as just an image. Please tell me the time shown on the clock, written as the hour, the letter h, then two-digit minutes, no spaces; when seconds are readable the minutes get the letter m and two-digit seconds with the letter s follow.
7h12
